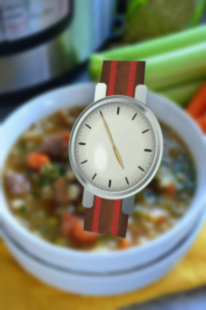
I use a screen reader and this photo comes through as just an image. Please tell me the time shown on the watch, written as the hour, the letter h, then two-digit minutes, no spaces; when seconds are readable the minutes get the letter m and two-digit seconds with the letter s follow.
4h55
